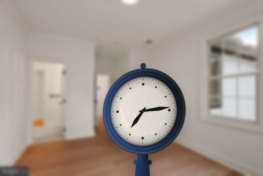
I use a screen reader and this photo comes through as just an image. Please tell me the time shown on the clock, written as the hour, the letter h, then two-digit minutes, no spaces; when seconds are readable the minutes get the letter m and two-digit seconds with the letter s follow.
7h14
